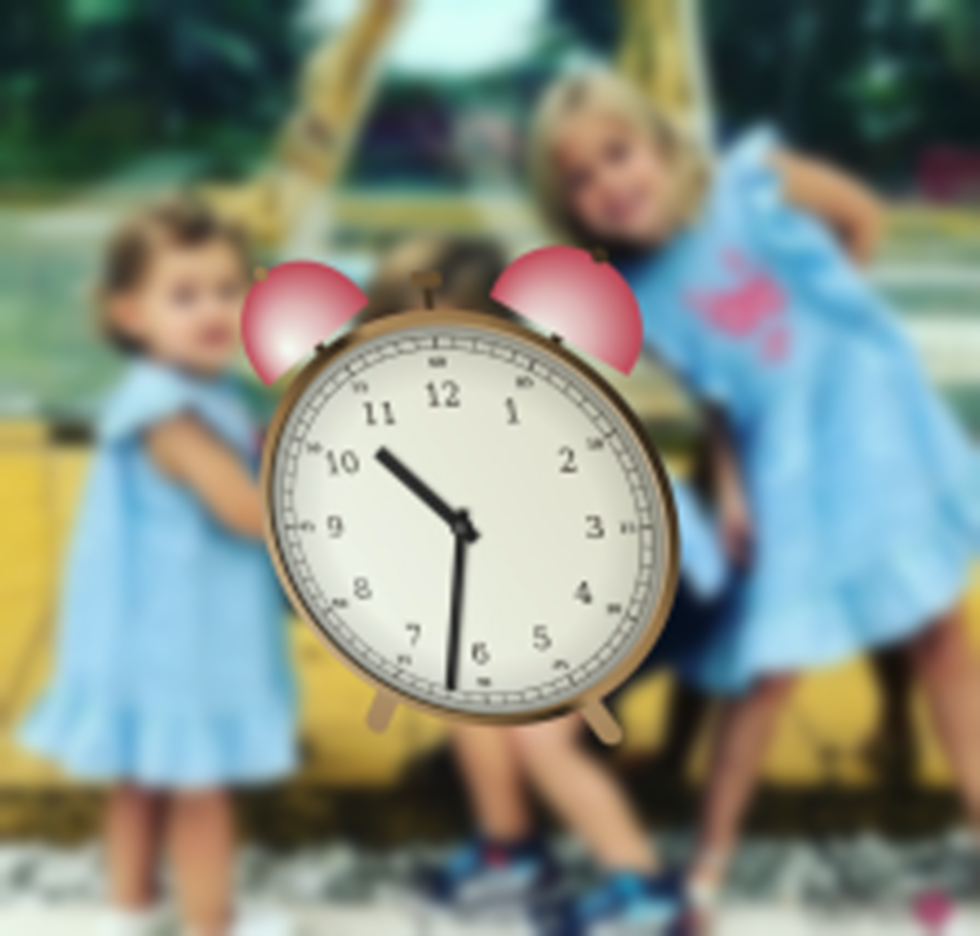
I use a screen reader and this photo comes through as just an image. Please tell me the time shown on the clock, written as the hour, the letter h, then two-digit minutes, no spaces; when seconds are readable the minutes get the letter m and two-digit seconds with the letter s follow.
10h32
